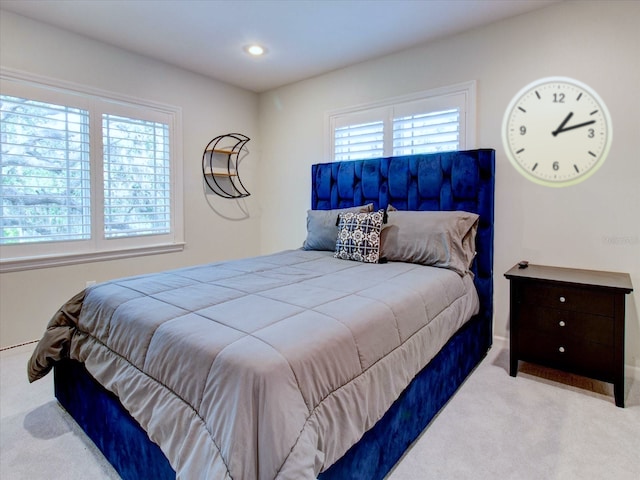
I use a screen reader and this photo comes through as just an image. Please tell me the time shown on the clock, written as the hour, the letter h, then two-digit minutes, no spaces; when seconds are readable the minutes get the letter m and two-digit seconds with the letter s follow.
1h12
